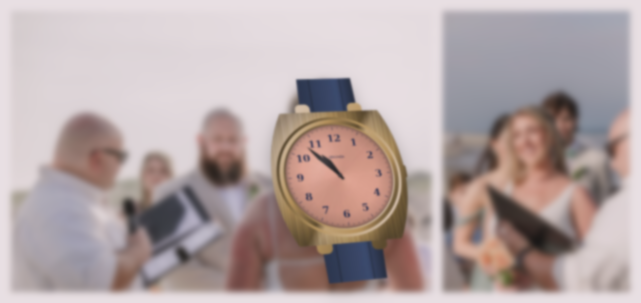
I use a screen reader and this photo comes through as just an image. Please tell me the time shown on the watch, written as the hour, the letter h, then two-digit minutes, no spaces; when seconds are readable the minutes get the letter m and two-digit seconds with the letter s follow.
10h53
